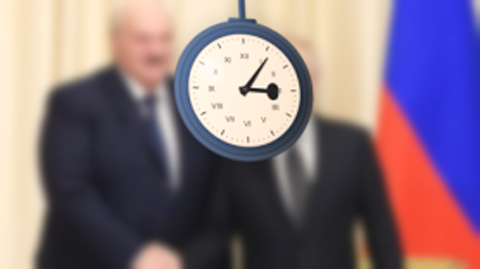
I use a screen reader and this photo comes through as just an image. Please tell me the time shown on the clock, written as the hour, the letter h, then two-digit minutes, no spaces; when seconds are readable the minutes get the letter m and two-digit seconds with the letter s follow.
3h06
